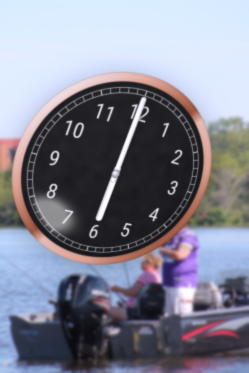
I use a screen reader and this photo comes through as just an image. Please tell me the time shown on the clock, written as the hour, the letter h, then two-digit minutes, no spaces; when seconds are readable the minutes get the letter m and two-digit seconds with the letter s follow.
6h00
